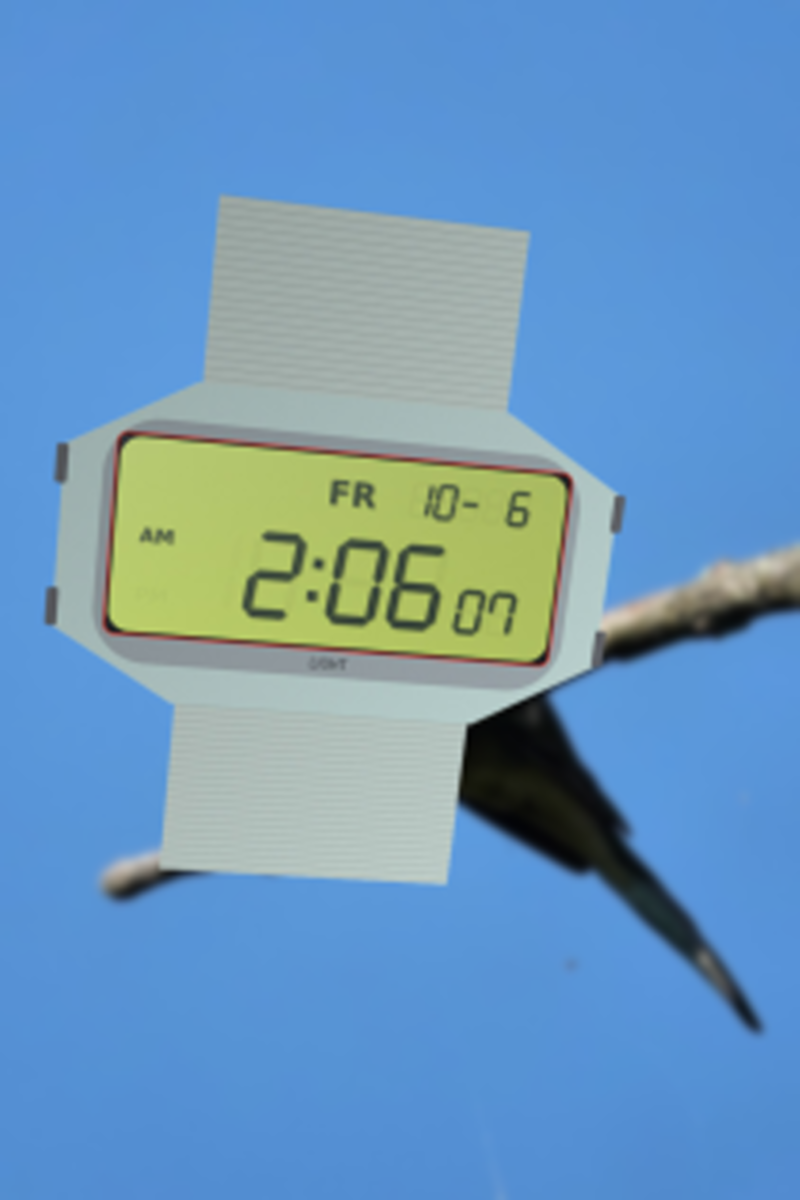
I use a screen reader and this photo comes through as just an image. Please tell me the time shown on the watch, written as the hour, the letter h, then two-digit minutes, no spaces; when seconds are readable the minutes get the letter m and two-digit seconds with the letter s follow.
2h06m07s
